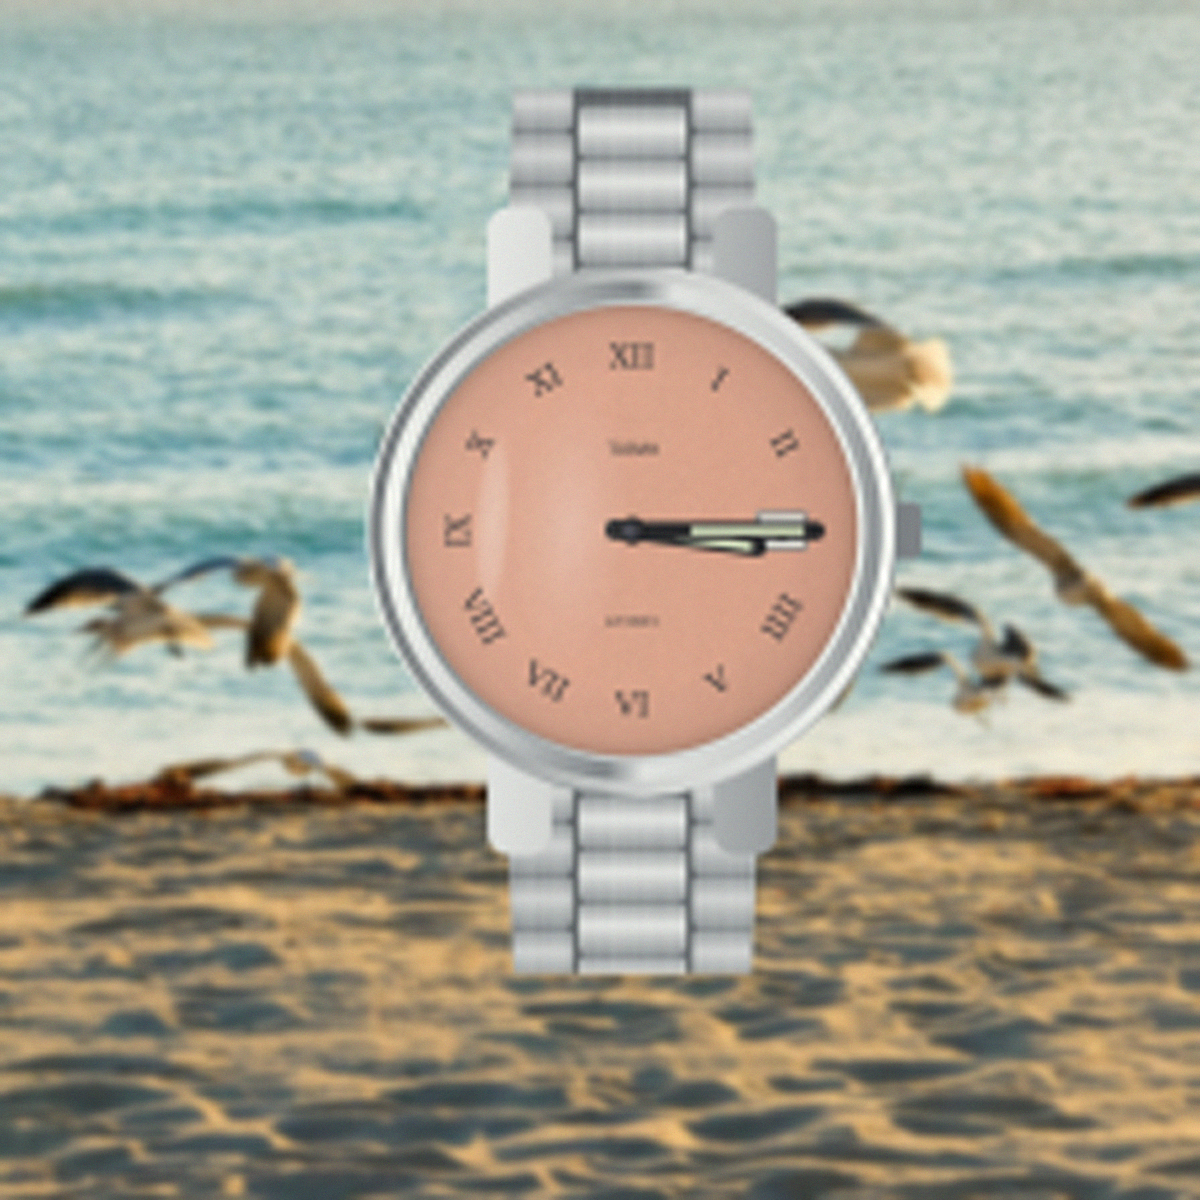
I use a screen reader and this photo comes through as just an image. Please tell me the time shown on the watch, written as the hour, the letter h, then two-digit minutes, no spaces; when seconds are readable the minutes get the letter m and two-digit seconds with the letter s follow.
3h15
